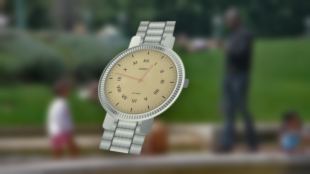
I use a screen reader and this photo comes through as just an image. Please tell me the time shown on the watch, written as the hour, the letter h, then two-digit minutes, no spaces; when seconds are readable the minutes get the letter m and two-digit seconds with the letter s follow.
12h47
